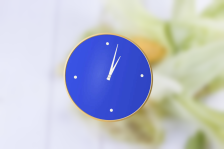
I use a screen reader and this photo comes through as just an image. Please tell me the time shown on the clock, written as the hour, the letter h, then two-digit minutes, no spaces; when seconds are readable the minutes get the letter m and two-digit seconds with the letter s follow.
1h03
